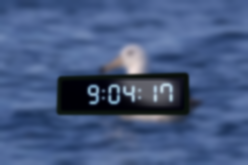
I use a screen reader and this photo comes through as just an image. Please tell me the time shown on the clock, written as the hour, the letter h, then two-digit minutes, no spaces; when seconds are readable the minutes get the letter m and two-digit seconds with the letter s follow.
9h04m17s
